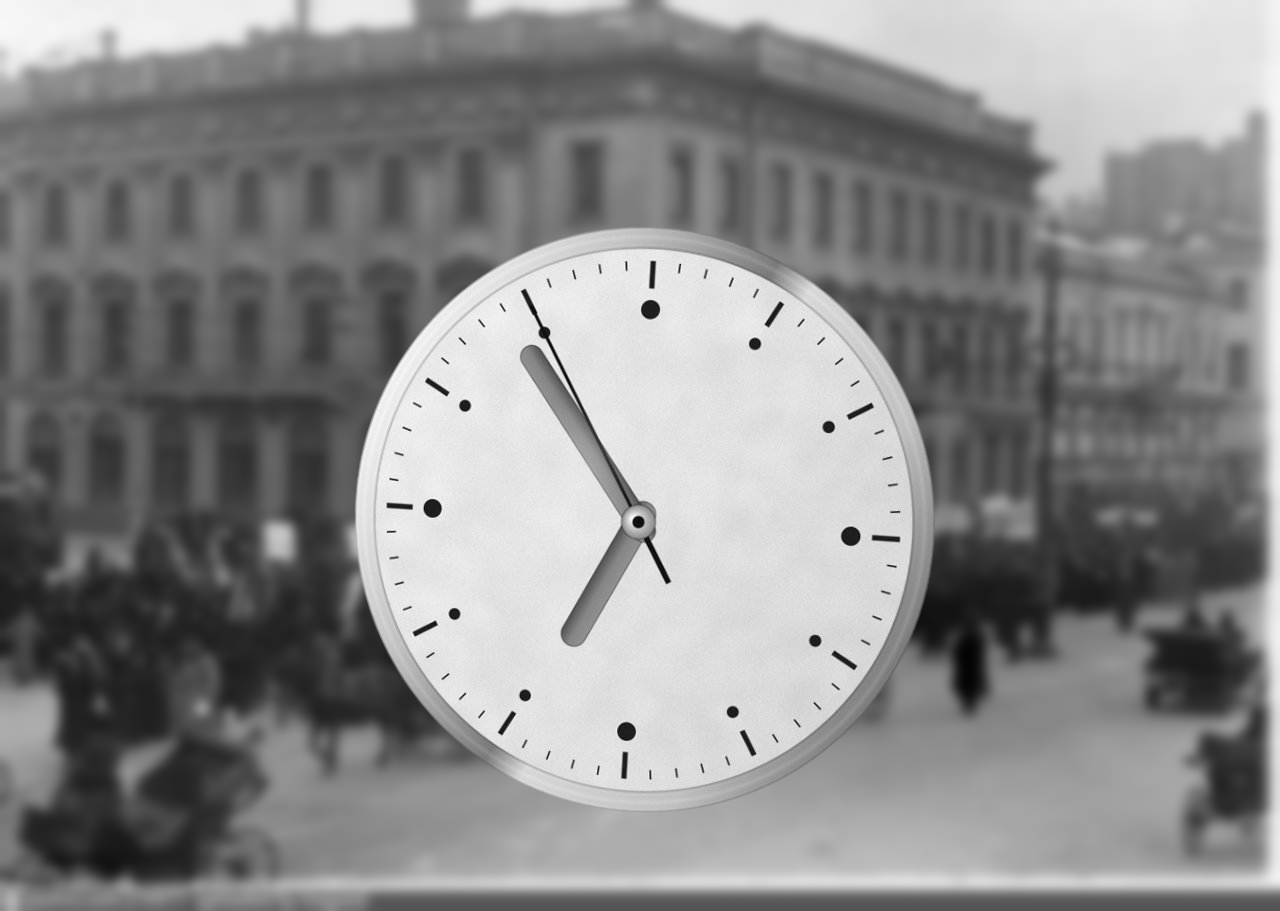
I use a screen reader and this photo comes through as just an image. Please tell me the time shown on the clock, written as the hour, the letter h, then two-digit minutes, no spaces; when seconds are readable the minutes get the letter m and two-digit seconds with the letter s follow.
6h53m55s
